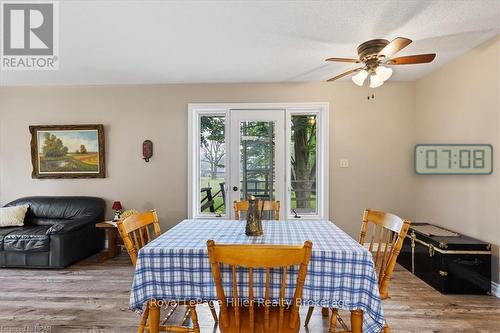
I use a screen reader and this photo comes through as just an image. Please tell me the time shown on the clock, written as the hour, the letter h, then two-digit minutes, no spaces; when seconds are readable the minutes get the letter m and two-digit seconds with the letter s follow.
7h08
